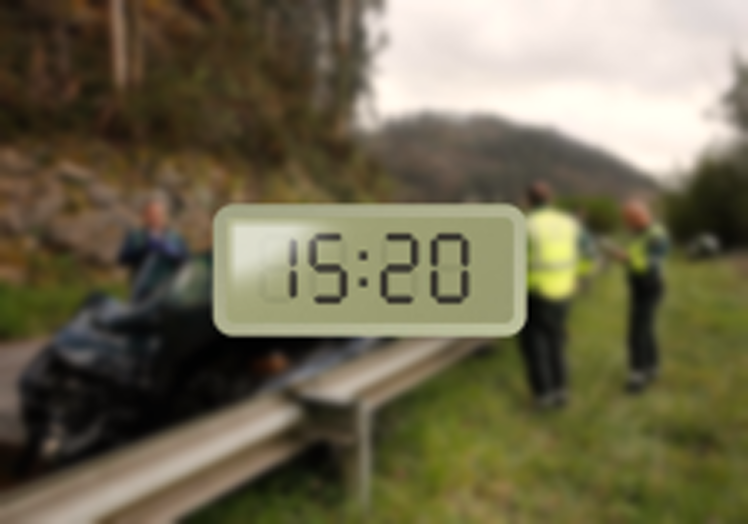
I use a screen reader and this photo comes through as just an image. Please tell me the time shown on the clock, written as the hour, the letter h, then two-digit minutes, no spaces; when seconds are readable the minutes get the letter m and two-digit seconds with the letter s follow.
15h20
